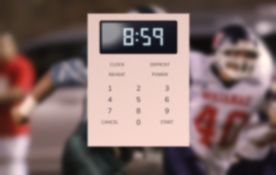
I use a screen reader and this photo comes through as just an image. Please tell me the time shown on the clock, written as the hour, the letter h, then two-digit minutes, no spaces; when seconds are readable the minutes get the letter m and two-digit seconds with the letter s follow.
8h59
